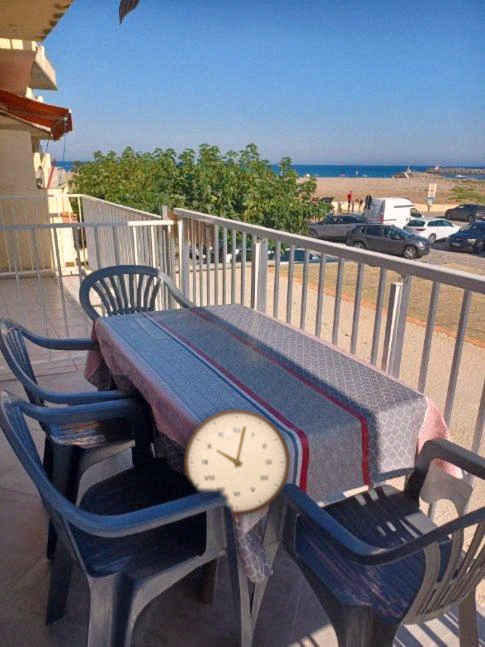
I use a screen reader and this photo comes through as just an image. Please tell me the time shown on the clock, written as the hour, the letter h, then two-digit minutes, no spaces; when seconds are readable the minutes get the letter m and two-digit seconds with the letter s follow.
10h02
